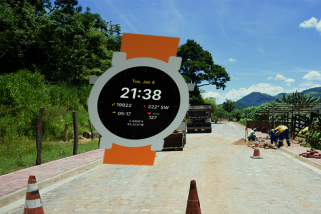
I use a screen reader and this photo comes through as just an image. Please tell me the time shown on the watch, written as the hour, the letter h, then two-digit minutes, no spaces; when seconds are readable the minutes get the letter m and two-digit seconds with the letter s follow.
21h38
